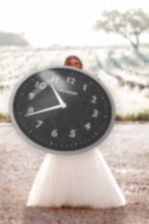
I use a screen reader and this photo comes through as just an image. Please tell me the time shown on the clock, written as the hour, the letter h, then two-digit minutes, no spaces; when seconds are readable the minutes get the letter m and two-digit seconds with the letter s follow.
10h39
